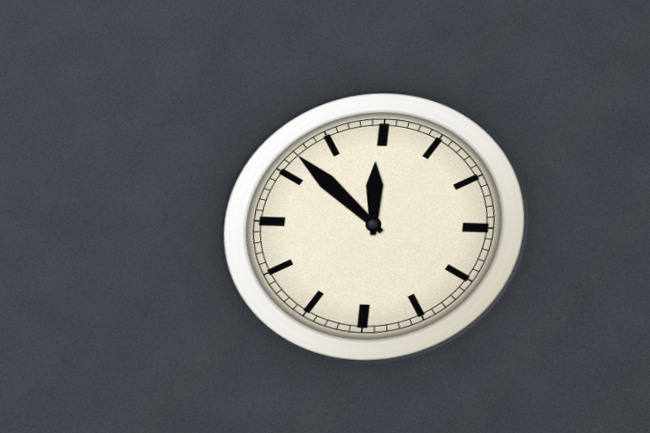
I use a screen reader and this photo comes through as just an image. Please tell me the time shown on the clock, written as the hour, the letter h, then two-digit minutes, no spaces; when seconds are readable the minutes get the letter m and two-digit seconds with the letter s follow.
11h52
